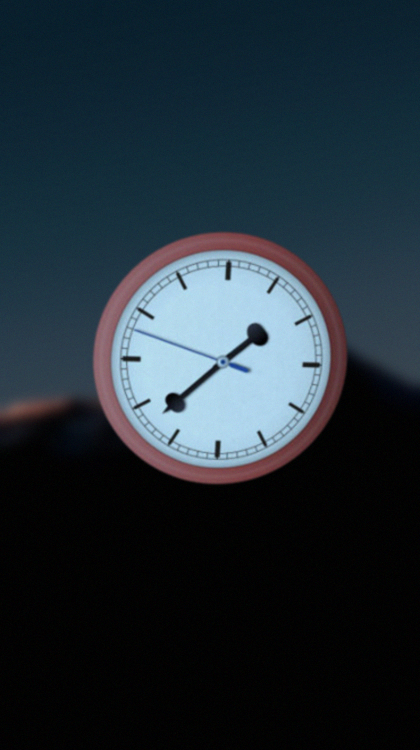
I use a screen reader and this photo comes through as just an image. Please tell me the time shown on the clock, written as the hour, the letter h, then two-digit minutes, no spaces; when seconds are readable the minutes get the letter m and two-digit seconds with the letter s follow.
1h37m48s
